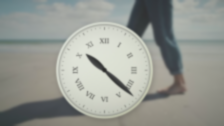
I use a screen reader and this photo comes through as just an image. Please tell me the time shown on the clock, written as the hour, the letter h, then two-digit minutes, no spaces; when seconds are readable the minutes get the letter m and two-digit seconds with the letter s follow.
10h22
